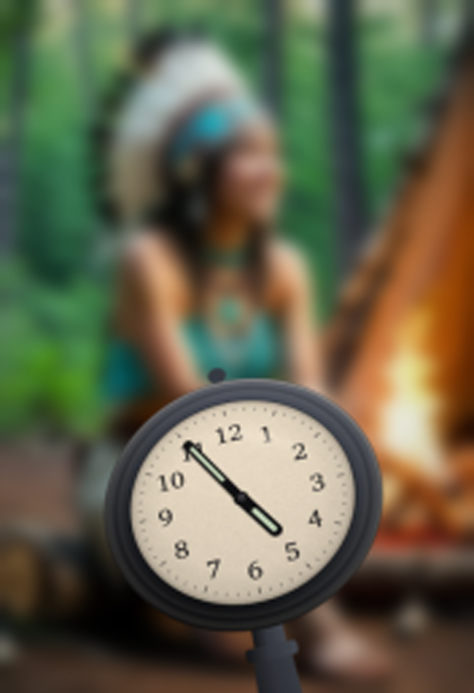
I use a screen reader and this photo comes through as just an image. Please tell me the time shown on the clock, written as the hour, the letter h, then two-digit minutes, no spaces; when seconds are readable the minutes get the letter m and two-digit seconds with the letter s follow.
4h55
